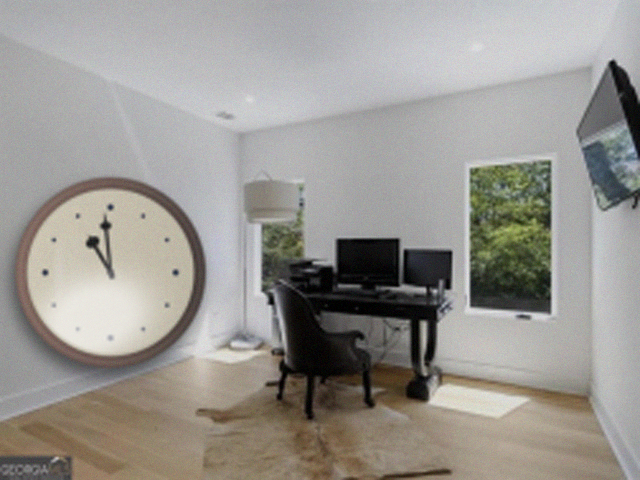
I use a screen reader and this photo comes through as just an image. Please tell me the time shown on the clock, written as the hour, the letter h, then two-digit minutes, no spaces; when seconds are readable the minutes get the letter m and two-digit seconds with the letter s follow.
10h59
